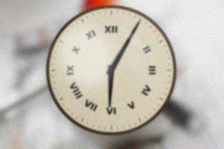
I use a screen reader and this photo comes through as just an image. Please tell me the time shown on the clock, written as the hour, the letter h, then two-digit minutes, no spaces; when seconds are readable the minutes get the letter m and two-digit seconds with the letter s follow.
6h05
